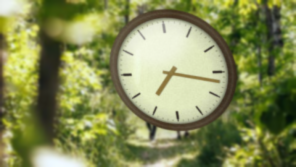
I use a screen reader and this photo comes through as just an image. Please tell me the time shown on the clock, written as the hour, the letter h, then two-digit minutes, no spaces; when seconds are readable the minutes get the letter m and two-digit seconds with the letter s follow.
7h17
